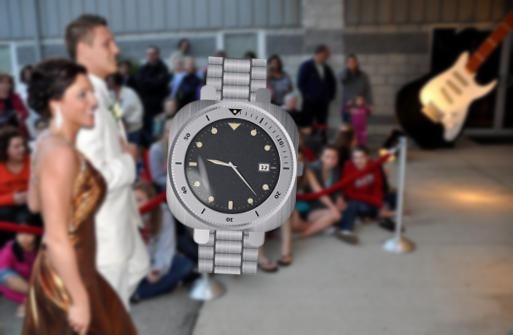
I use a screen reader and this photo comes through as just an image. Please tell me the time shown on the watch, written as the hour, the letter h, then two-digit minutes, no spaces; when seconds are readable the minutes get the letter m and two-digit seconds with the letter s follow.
9h23
